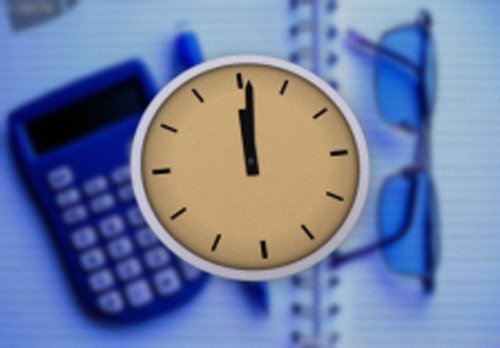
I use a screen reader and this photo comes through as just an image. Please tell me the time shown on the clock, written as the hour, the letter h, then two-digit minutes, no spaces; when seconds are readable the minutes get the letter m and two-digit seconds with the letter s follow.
12h01
